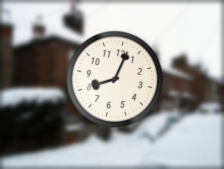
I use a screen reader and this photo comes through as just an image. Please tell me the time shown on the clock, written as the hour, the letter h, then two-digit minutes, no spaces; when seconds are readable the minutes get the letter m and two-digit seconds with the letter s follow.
8h02
